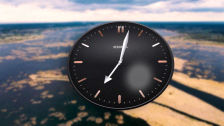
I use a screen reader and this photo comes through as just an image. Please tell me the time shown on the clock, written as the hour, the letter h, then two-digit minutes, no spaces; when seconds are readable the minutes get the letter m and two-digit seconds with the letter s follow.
7h02
